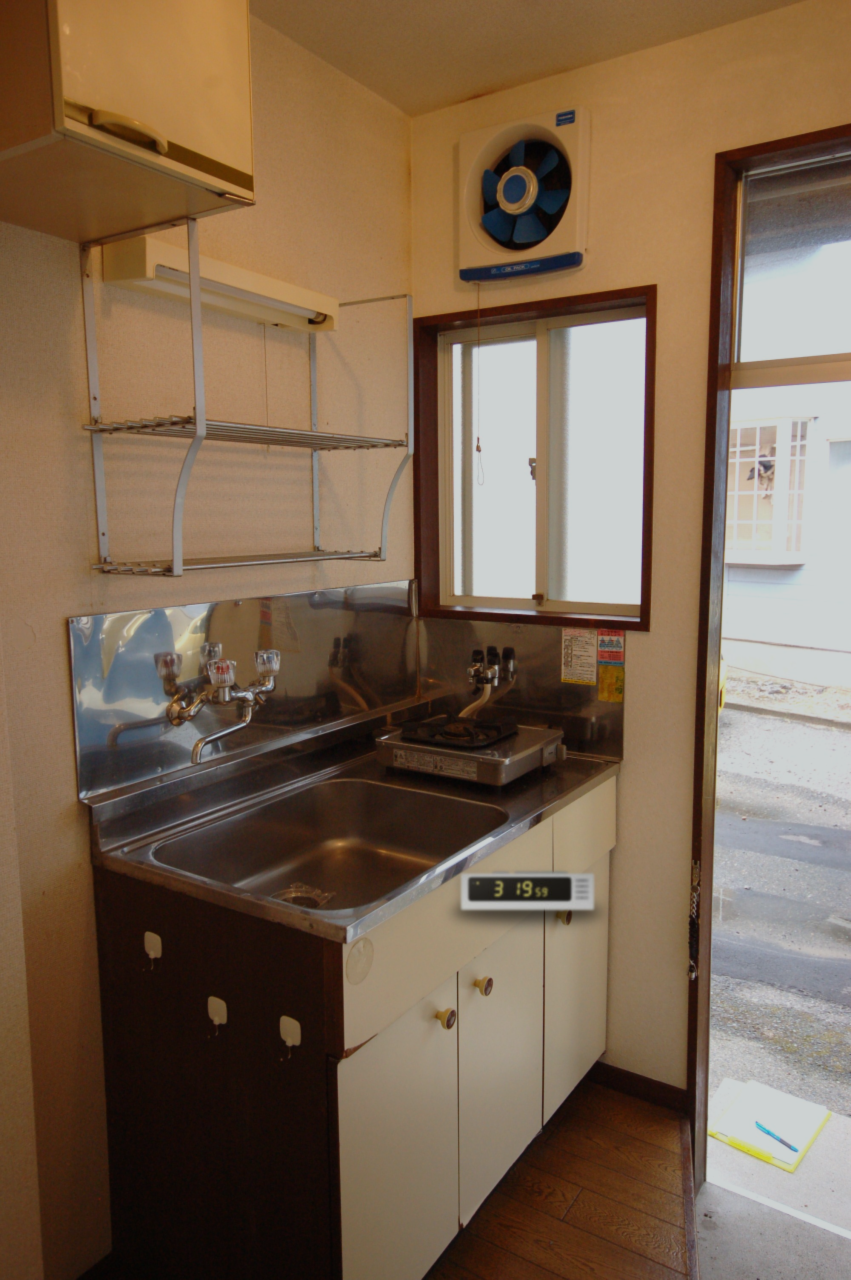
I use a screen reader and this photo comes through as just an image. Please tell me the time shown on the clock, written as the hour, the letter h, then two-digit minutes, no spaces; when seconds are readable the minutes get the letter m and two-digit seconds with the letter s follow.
3h19
